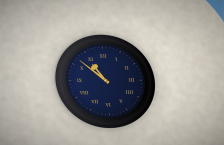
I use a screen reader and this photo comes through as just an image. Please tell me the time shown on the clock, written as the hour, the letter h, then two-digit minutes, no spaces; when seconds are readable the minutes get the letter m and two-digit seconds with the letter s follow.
10h52
